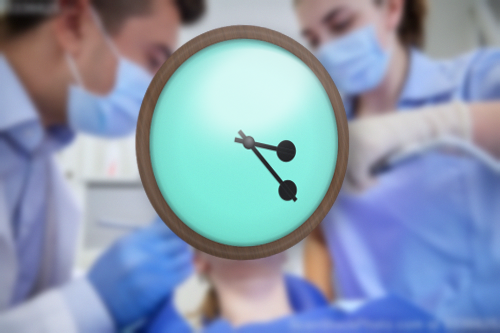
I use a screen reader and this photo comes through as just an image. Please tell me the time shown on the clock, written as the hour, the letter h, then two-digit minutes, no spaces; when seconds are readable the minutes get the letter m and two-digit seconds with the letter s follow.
3h23
